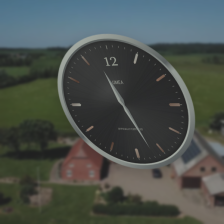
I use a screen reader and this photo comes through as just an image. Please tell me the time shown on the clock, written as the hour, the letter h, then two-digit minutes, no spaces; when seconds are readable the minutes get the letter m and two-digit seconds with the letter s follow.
11h27
